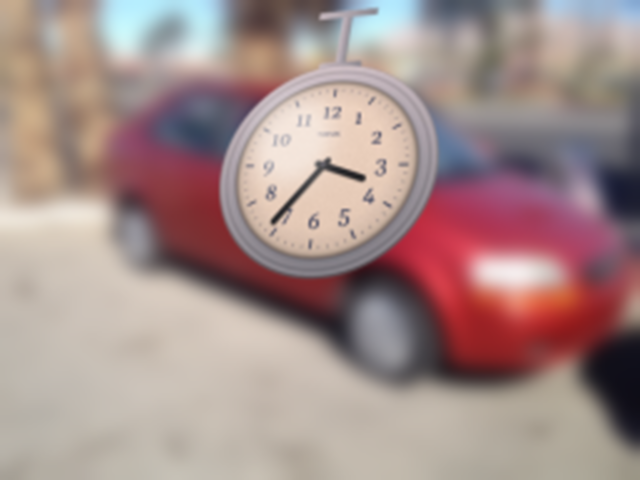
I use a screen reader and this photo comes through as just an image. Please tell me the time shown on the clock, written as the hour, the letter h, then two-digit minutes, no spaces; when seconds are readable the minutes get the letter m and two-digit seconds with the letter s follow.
3h36
